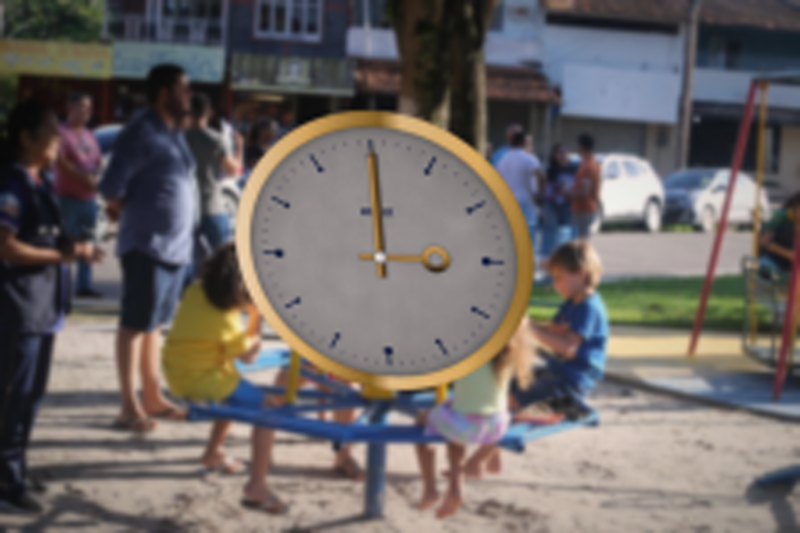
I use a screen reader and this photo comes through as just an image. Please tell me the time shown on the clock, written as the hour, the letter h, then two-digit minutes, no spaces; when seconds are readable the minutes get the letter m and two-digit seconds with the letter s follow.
3h00
